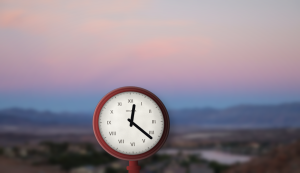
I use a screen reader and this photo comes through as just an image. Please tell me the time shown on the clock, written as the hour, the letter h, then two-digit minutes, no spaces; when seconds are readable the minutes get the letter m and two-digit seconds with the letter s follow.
12h22
